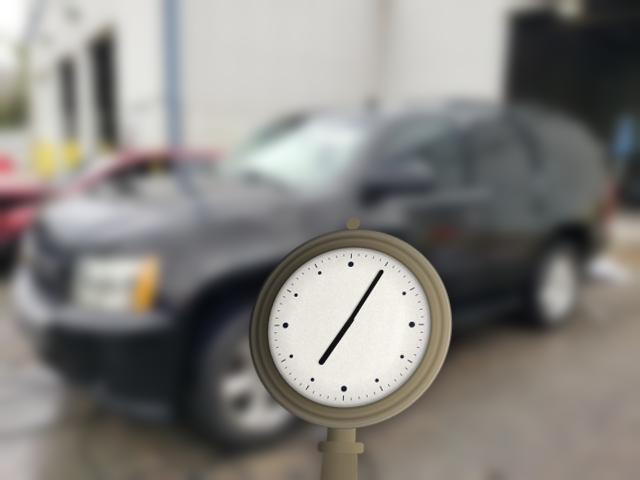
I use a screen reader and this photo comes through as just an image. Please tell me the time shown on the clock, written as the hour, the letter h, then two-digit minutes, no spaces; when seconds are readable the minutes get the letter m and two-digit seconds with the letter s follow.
7h05
